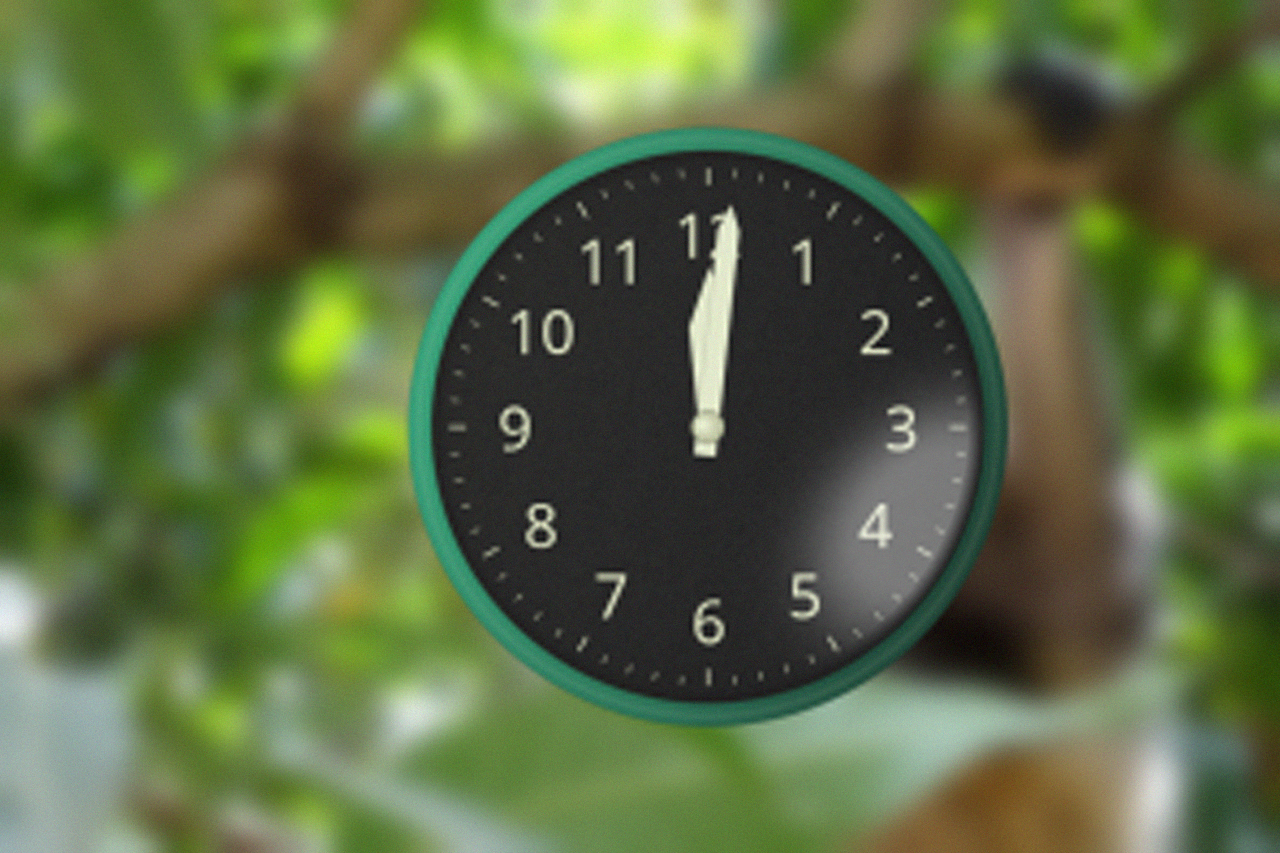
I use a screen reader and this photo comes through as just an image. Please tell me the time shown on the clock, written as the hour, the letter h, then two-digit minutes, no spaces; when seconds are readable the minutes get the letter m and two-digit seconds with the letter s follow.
12h01
